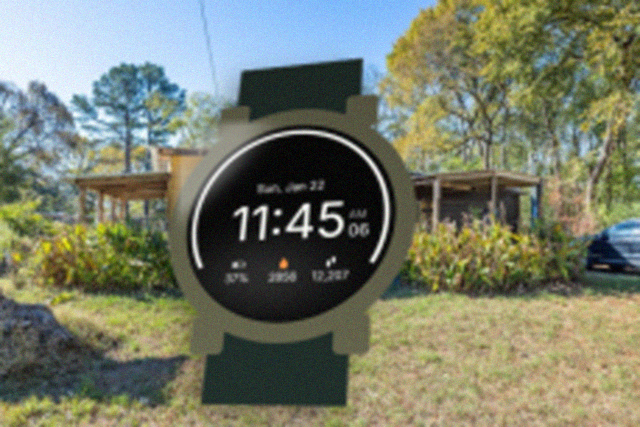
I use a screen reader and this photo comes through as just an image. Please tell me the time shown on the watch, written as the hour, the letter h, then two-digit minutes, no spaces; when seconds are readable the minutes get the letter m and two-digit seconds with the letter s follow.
11h45
